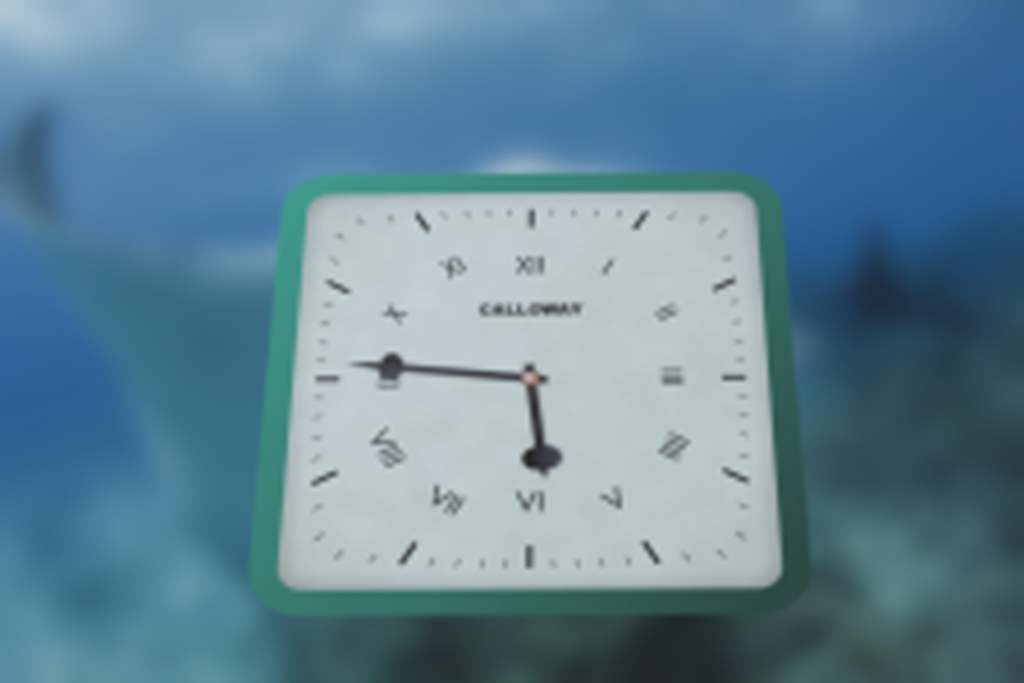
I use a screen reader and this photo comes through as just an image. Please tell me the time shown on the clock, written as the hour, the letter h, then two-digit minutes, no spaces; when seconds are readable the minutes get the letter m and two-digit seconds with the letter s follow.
5h46
